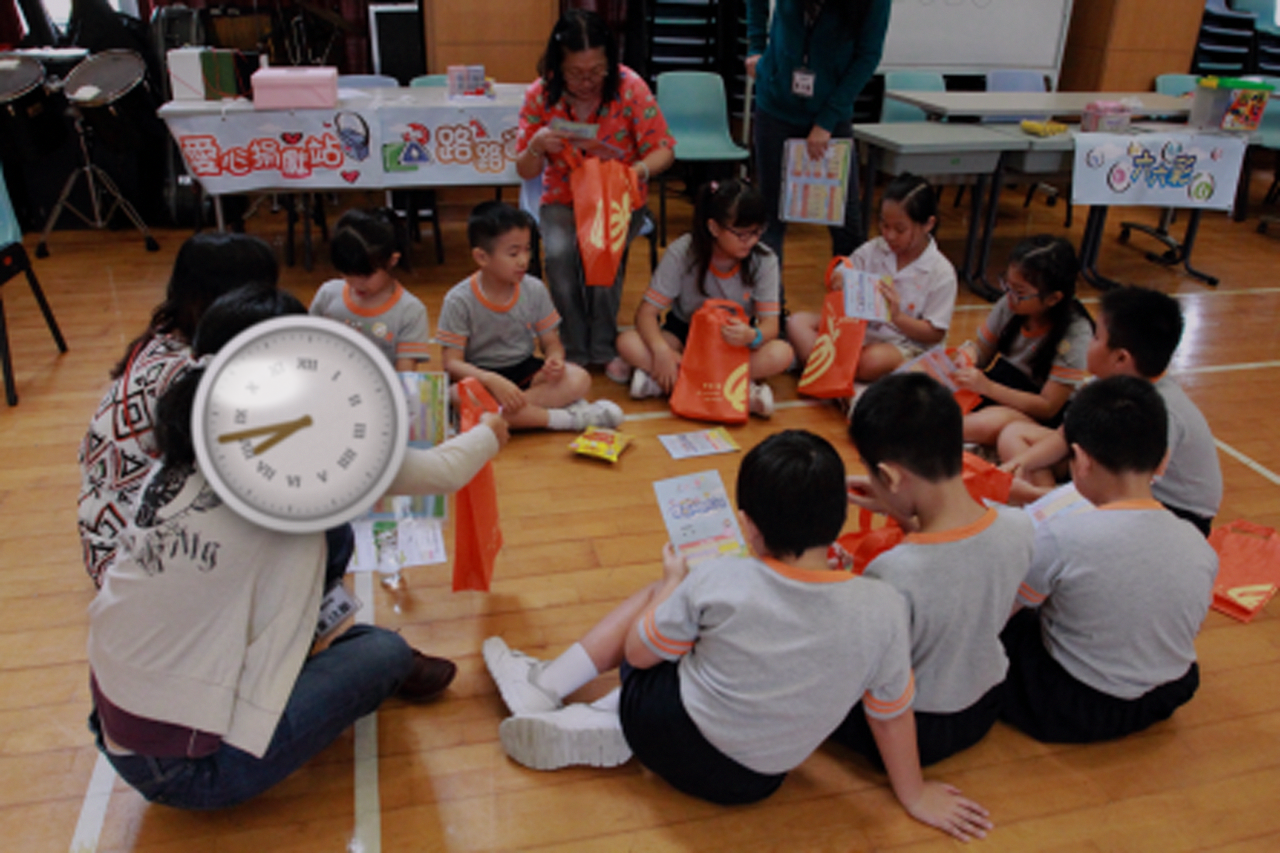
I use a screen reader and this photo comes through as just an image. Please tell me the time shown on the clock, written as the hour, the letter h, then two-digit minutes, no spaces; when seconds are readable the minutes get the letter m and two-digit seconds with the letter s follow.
7h42
